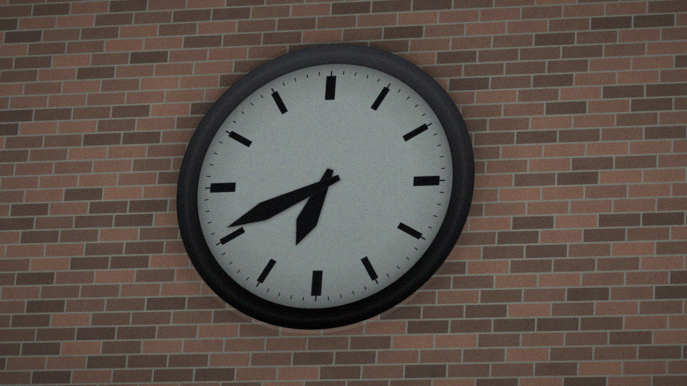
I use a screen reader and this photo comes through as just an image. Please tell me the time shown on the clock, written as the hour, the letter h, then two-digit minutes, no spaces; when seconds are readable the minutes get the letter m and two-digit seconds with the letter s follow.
6h41
